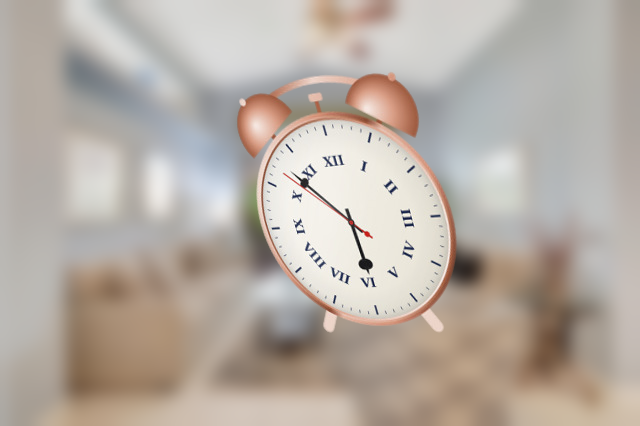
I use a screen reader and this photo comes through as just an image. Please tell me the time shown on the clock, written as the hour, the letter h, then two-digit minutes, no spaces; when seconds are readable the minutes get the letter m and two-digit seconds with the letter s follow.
5h52m52s
